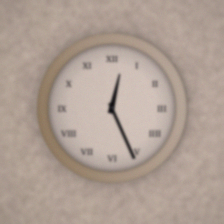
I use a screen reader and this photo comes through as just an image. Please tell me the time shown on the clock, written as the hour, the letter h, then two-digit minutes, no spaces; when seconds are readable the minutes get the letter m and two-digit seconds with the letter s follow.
12h26
